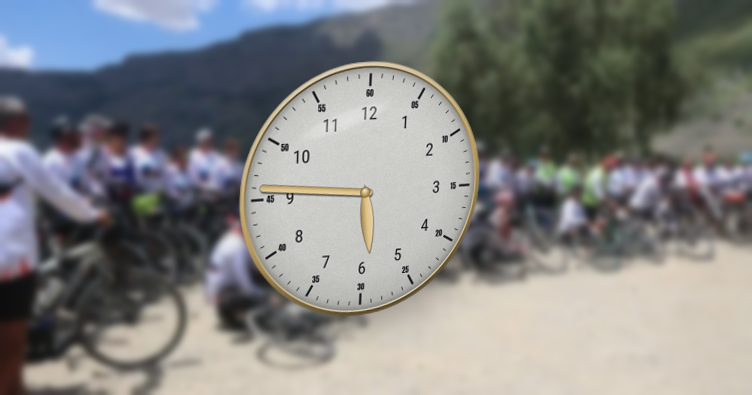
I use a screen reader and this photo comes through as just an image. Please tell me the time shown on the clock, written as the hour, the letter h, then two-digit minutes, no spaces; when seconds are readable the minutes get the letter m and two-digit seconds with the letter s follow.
5h46
